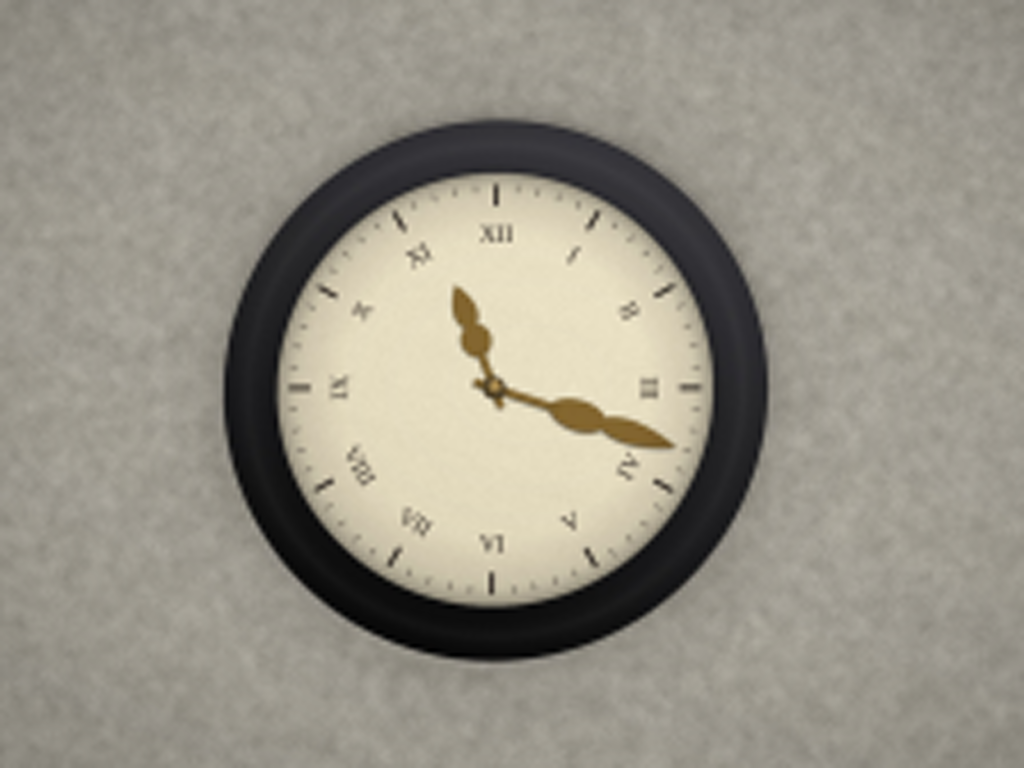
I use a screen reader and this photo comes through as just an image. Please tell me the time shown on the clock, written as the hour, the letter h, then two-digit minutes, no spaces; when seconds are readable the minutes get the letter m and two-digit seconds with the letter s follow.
11h18
